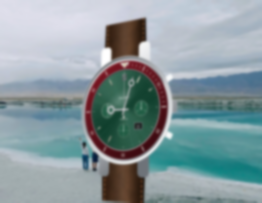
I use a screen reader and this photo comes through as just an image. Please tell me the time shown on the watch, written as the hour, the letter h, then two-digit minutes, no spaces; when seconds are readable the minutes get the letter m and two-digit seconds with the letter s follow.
9h03
